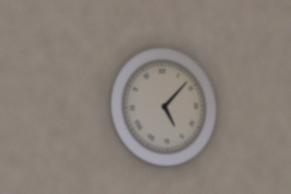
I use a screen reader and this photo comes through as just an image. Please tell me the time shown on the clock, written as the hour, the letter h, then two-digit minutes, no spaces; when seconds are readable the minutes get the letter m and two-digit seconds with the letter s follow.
5h08
